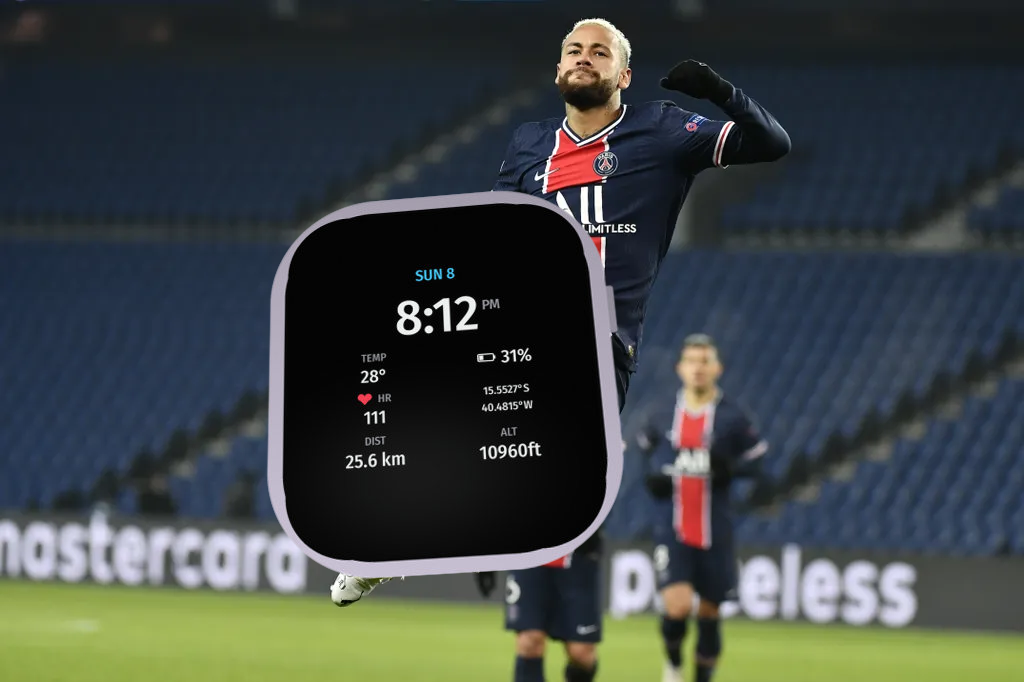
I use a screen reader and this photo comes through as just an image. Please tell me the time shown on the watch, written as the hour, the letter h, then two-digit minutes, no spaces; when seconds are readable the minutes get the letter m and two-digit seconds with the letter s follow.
8h12
